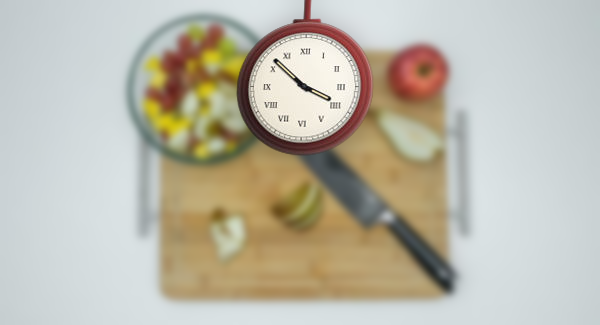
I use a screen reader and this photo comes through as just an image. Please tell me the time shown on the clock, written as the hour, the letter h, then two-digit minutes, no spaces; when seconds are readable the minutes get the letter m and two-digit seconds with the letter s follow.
3h52
